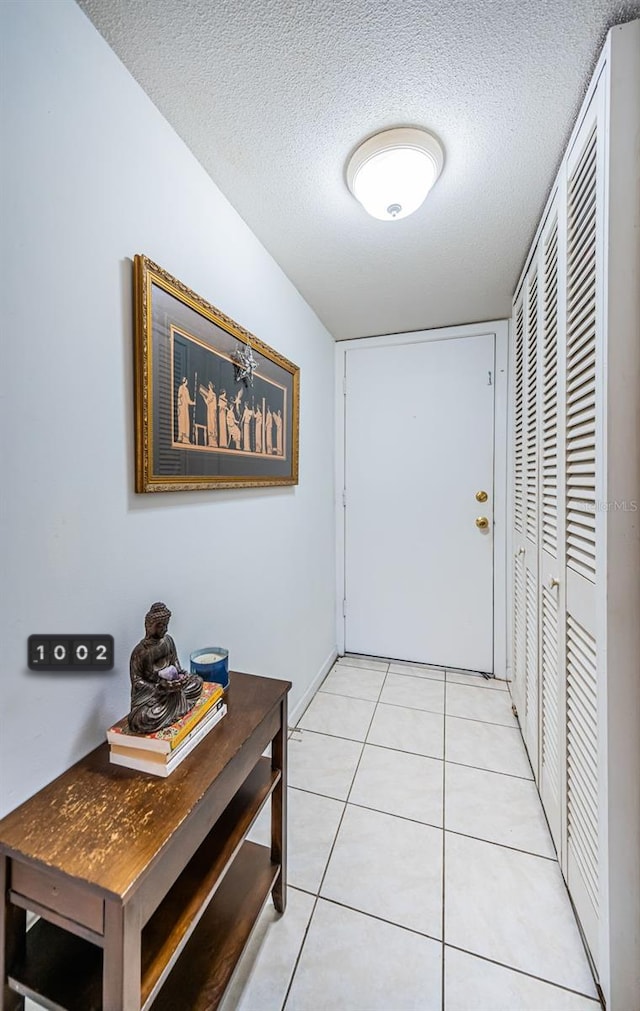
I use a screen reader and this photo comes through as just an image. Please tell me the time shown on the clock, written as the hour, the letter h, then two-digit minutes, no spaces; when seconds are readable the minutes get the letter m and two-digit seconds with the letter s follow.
10h02
